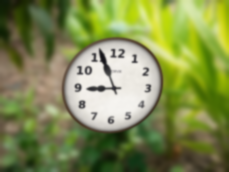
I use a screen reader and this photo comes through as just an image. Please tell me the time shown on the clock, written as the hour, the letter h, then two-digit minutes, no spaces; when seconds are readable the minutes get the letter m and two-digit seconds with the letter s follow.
8h56
